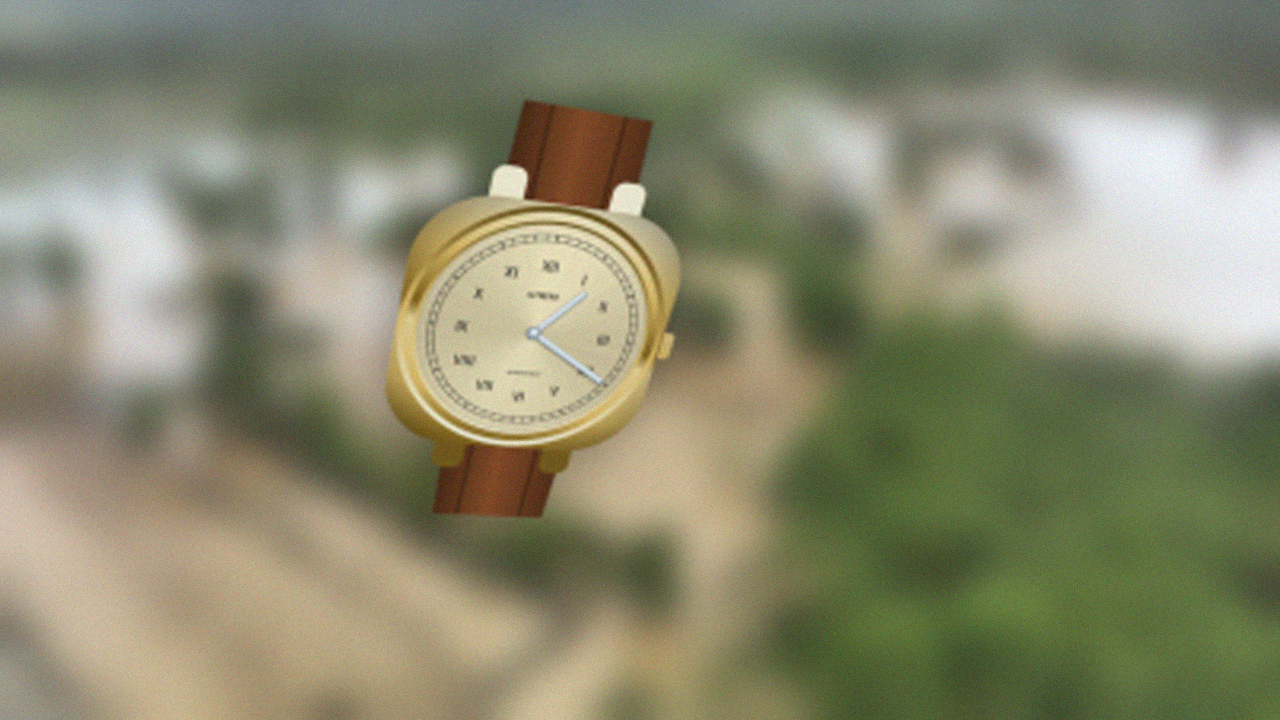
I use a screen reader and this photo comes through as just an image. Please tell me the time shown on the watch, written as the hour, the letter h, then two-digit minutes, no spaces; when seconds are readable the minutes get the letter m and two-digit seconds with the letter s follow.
1h20
